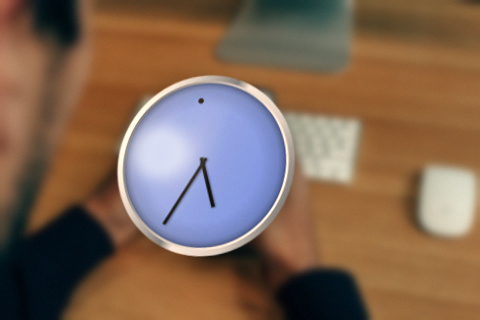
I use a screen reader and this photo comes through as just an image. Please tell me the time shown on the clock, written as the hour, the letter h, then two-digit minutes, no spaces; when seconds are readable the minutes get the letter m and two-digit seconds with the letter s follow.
5h36
